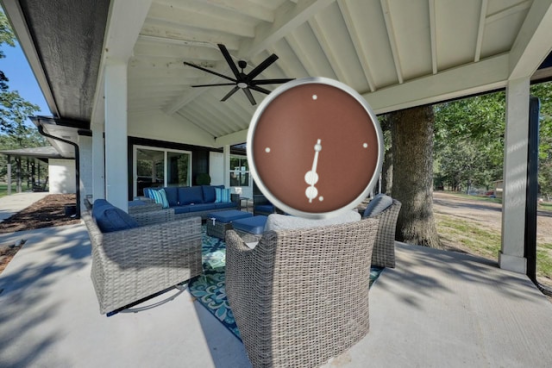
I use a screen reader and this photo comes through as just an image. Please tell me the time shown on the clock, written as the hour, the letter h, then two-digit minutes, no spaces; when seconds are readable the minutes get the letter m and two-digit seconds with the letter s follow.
6h32
